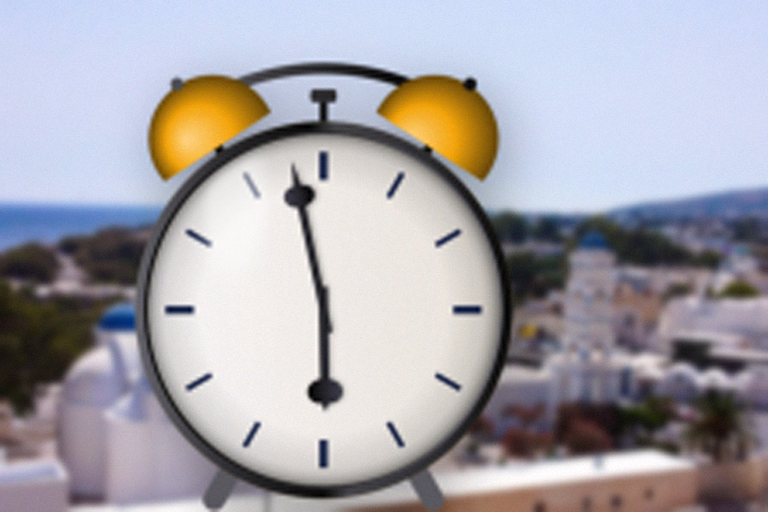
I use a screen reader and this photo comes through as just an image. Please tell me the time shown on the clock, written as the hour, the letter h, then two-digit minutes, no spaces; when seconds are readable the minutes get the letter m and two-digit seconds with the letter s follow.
5h58
